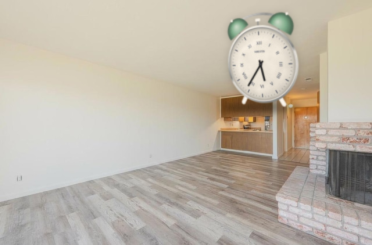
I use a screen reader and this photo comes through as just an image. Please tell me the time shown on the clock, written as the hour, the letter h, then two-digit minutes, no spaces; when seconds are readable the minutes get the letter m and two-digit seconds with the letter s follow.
5h36
